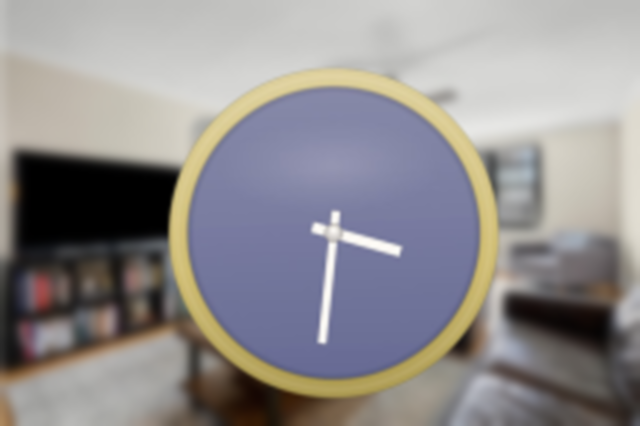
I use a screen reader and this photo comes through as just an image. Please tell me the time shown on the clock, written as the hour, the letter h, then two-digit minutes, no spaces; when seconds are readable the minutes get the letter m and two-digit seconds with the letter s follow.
3h31
